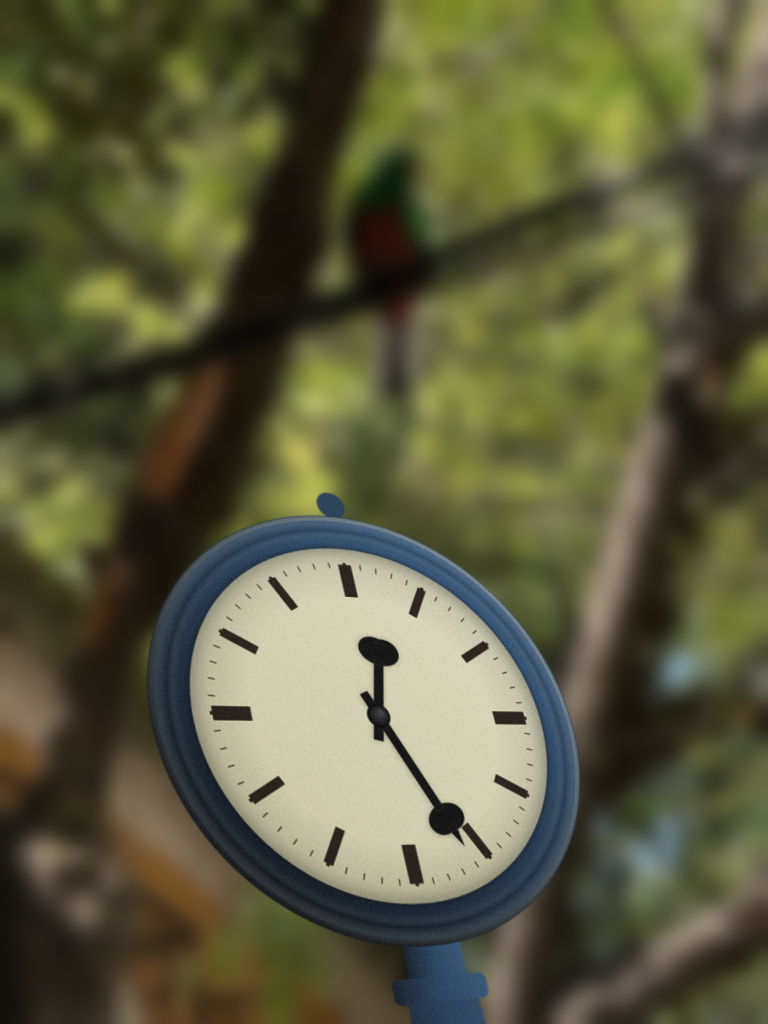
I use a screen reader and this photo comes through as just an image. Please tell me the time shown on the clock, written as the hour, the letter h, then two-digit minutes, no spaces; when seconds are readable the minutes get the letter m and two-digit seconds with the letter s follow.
12h26
